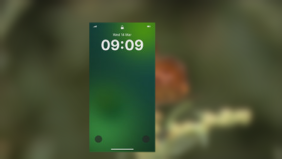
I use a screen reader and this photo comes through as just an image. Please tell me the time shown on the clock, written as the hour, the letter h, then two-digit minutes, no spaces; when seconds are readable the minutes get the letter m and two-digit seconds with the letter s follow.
9h09
